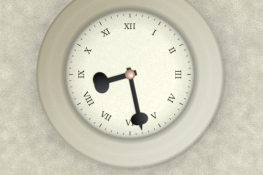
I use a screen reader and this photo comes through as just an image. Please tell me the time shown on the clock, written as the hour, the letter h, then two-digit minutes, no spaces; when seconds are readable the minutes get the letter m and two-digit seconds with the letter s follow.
8h28
